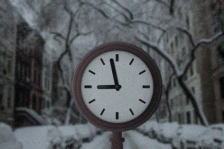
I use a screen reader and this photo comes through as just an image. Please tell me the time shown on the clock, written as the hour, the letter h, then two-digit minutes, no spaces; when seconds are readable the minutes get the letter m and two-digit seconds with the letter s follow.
8h58
